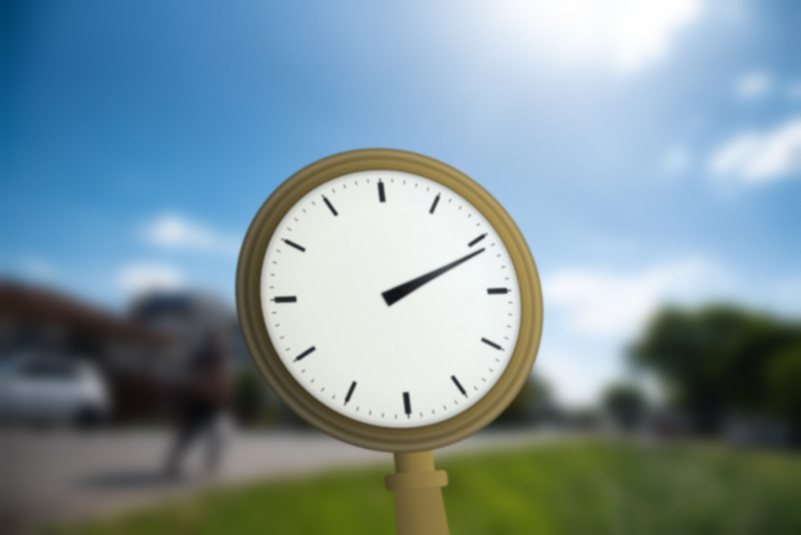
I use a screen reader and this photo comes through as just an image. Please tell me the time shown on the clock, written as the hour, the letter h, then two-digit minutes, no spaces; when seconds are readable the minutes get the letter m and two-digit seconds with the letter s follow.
2h11
